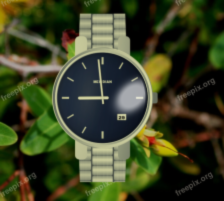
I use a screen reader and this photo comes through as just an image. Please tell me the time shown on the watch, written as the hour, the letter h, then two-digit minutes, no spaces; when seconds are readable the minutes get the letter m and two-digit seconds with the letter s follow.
8h59
